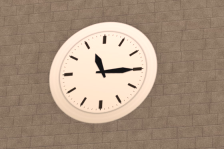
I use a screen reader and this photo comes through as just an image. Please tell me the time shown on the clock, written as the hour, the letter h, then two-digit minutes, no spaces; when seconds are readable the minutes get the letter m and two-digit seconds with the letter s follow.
11h15
